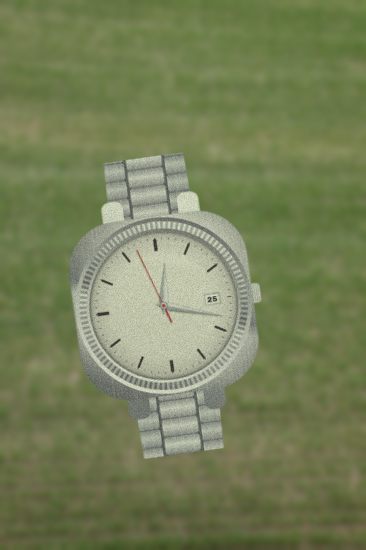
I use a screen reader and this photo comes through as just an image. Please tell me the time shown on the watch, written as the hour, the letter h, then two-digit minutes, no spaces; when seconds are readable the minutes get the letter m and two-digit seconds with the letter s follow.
12h17m57s
